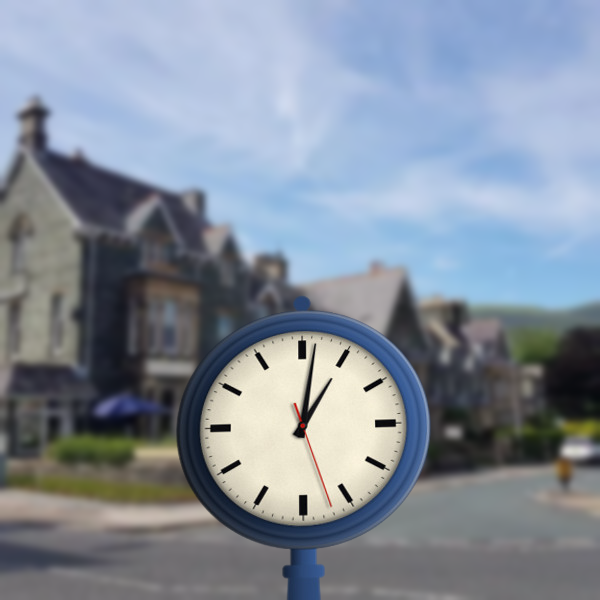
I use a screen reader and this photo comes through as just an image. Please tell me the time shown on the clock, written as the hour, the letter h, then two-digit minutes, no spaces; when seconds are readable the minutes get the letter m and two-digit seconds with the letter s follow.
1h01m27s
